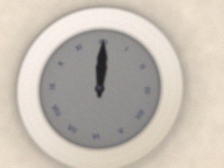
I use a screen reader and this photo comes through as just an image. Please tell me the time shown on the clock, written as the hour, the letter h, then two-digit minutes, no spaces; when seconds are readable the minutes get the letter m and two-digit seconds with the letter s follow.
12h00
